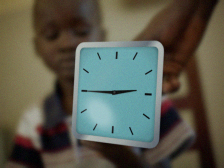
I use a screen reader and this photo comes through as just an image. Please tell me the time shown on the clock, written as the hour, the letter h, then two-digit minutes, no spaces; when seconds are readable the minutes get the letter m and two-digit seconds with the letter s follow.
2h45
